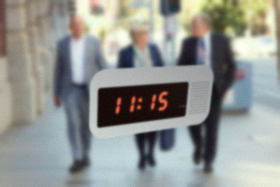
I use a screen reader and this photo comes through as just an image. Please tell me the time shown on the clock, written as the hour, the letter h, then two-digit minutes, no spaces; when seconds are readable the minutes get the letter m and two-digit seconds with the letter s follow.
11h15
